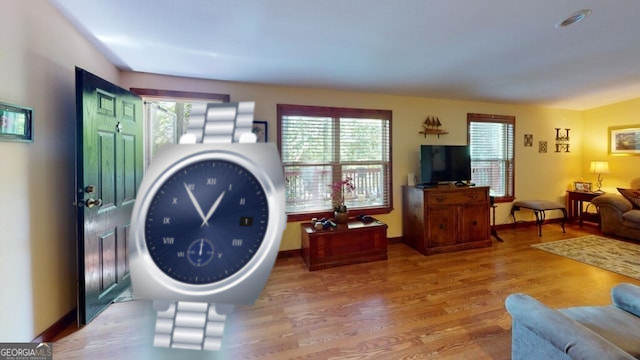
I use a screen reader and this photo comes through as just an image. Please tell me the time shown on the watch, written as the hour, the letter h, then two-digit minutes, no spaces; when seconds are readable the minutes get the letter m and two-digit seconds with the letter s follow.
12h54
